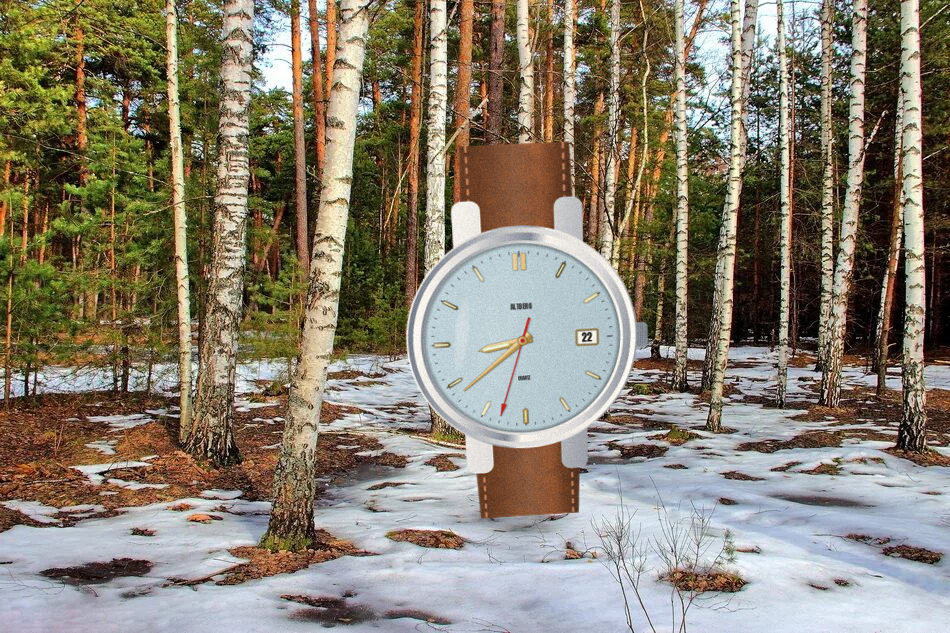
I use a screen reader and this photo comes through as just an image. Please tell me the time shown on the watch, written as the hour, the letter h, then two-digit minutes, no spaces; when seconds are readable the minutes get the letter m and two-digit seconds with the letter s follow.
8h38m33s
